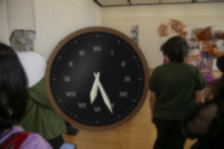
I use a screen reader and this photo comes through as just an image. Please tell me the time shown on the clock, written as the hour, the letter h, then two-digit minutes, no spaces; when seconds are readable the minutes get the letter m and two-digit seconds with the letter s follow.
6h26
